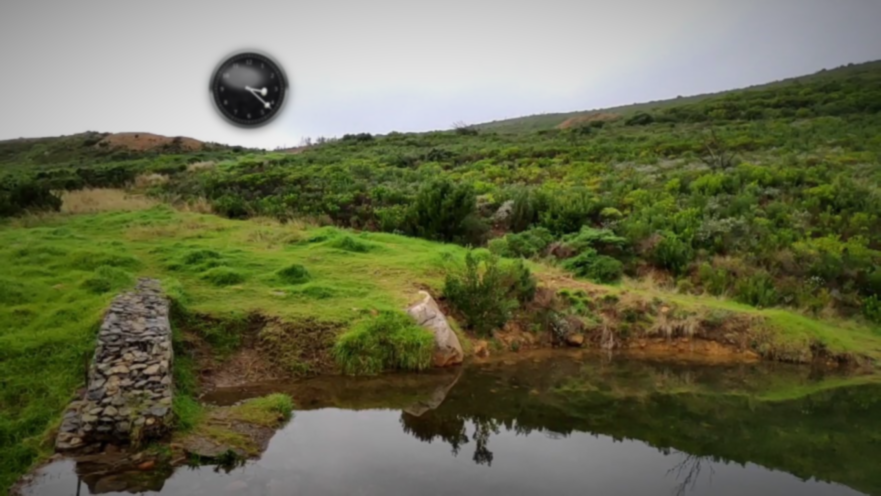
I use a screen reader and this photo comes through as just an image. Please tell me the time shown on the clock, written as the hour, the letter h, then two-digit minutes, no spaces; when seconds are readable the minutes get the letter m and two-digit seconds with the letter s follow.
3h22
